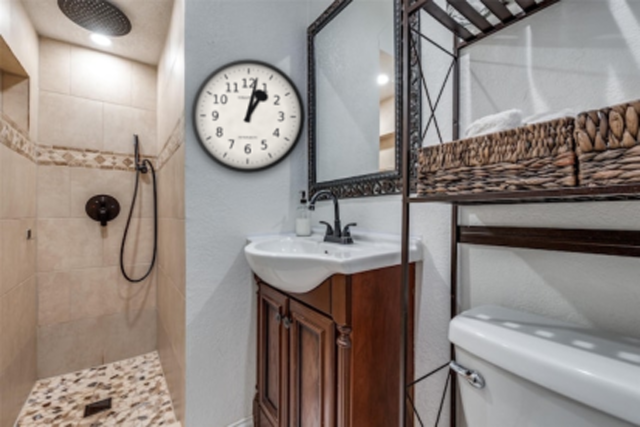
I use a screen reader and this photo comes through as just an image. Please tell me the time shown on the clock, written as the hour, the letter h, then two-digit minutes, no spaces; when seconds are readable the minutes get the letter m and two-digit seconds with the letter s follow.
1h02
